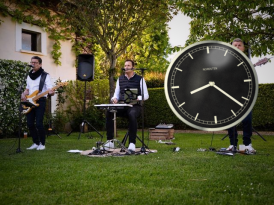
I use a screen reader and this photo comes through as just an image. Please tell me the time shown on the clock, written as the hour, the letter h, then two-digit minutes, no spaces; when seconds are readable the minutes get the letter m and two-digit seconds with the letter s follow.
8h22
